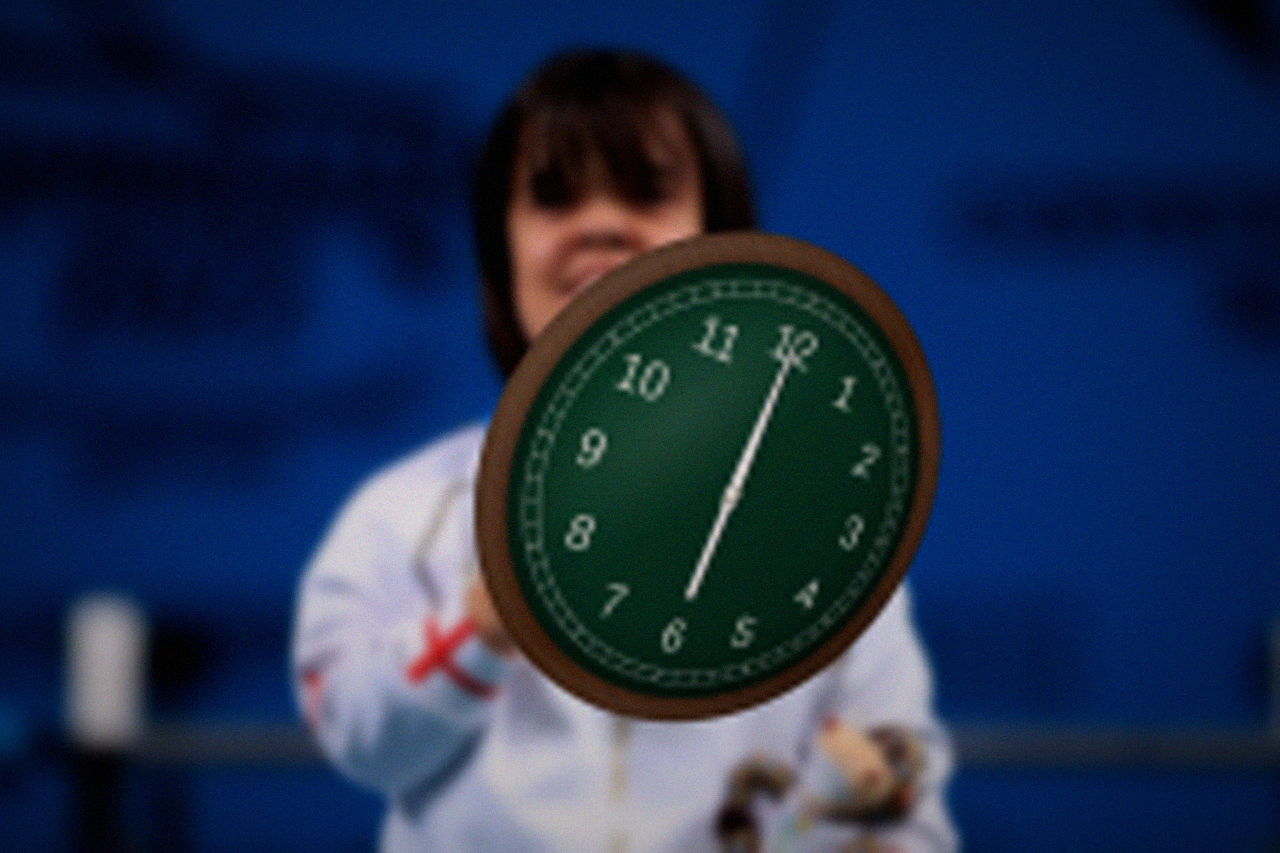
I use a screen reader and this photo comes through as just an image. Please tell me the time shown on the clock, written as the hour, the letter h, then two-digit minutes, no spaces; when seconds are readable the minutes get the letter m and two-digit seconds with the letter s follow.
6h00
